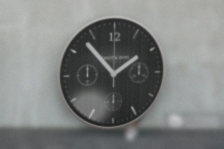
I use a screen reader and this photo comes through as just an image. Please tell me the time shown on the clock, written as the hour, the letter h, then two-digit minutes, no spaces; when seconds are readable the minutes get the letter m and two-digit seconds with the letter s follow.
1h53
